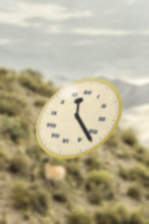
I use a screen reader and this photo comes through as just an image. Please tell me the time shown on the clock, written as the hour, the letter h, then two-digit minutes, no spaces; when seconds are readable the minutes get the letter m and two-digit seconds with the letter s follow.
11h22
